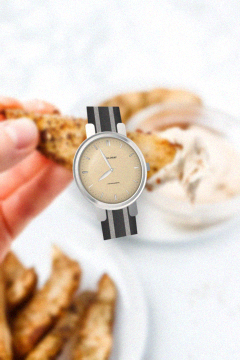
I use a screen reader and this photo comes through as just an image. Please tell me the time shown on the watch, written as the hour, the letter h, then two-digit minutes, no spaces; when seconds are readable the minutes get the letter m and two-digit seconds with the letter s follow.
7h56
